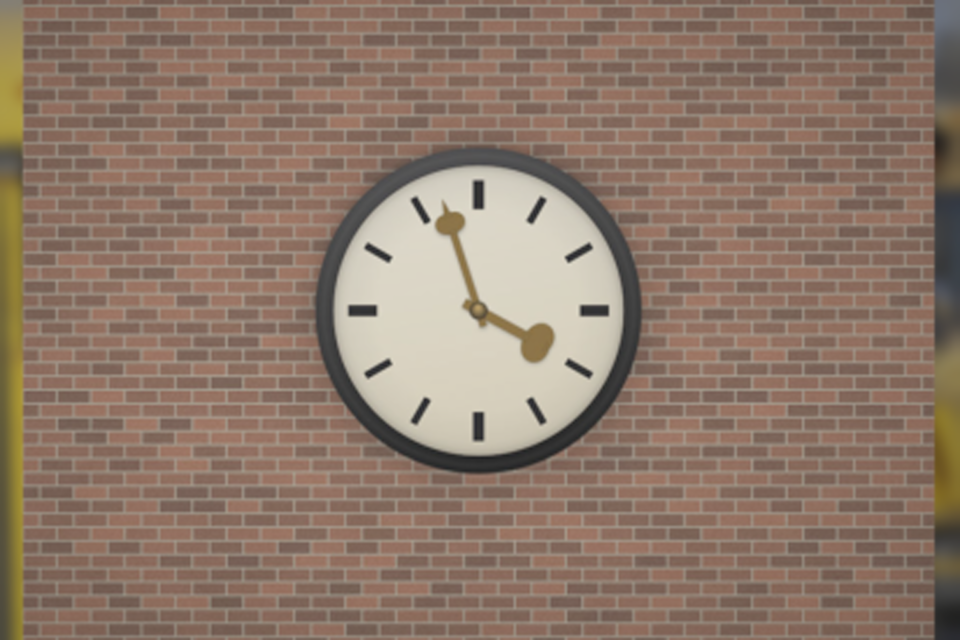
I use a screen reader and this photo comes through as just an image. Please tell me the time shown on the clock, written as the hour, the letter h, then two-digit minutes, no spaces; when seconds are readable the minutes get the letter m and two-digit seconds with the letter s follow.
3h57
